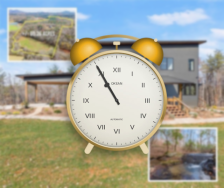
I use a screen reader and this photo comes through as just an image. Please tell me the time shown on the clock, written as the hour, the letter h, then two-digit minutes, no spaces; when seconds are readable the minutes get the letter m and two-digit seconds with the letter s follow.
10h55
